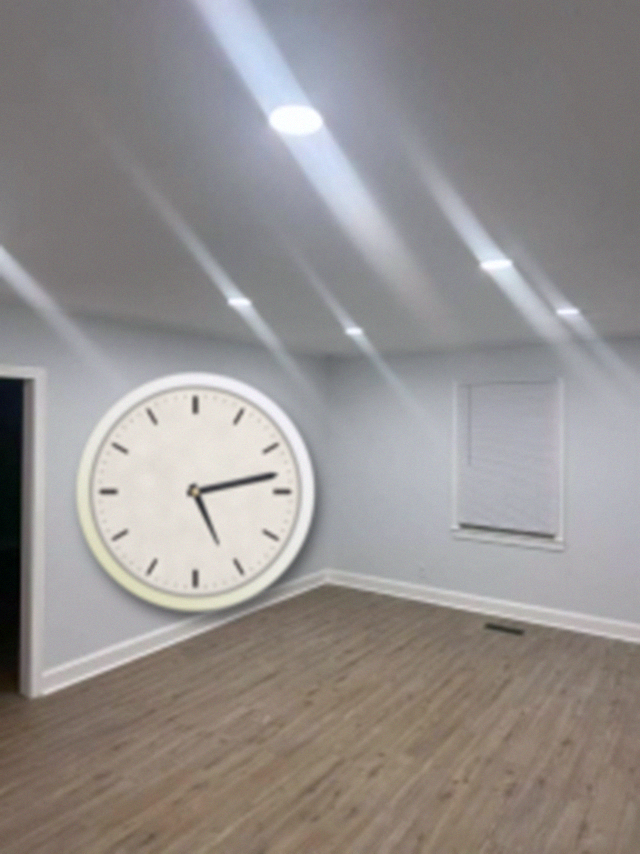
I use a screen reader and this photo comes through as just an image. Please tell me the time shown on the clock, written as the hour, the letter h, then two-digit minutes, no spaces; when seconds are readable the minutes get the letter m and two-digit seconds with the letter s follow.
5h13
